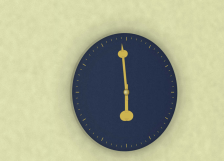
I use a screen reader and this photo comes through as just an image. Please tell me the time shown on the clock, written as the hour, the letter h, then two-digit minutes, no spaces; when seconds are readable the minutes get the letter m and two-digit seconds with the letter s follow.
5h59
